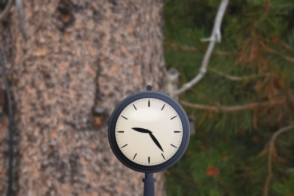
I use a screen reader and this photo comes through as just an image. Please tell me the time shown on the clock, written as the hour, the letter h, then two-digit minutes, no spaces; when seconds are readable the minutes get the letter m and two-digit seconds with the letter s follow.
9h24
